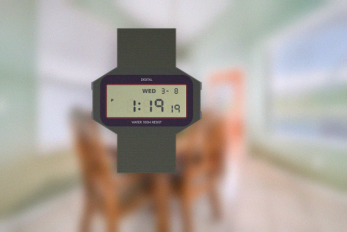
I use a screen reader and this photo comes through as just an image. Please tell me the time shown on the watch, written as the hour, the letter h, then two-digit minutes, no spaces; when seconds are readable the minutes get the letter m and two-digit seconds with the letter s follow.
1h19m19s
